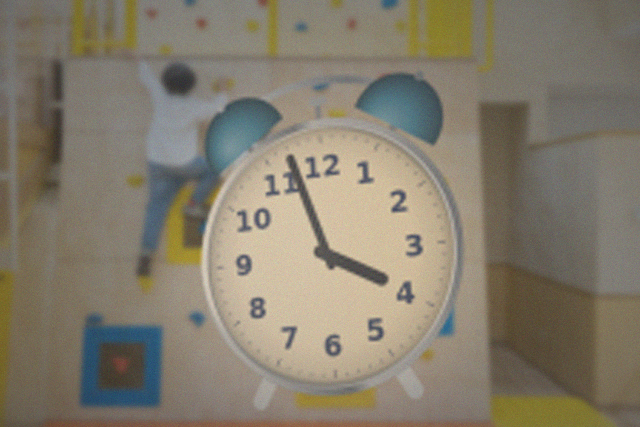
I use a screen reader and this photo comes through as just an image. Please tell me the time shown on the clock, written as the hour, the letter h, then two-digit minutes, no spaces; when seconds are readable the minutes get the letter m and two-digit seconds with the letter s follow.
3h57
